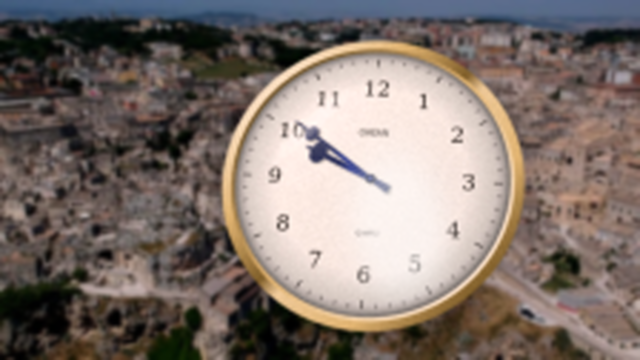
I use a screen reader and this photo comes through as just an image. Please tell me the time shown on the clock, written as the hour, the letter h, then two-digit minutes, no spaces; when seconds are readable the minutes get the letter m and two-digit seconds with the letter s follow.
9h51
